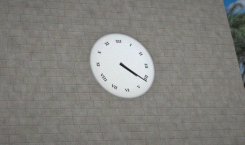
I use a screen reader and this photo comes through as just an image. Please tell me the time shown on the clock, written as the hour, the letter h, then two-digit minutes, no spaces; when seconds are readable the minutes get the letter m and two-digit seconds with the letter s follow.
4h21
